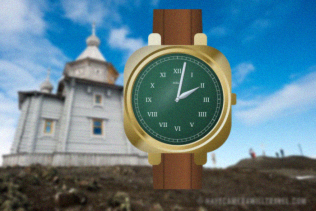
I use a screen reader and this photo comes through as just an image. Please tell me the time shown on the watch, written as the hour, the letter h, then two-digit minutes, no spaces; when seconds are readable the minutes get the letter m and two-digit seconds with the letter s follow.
2h02
